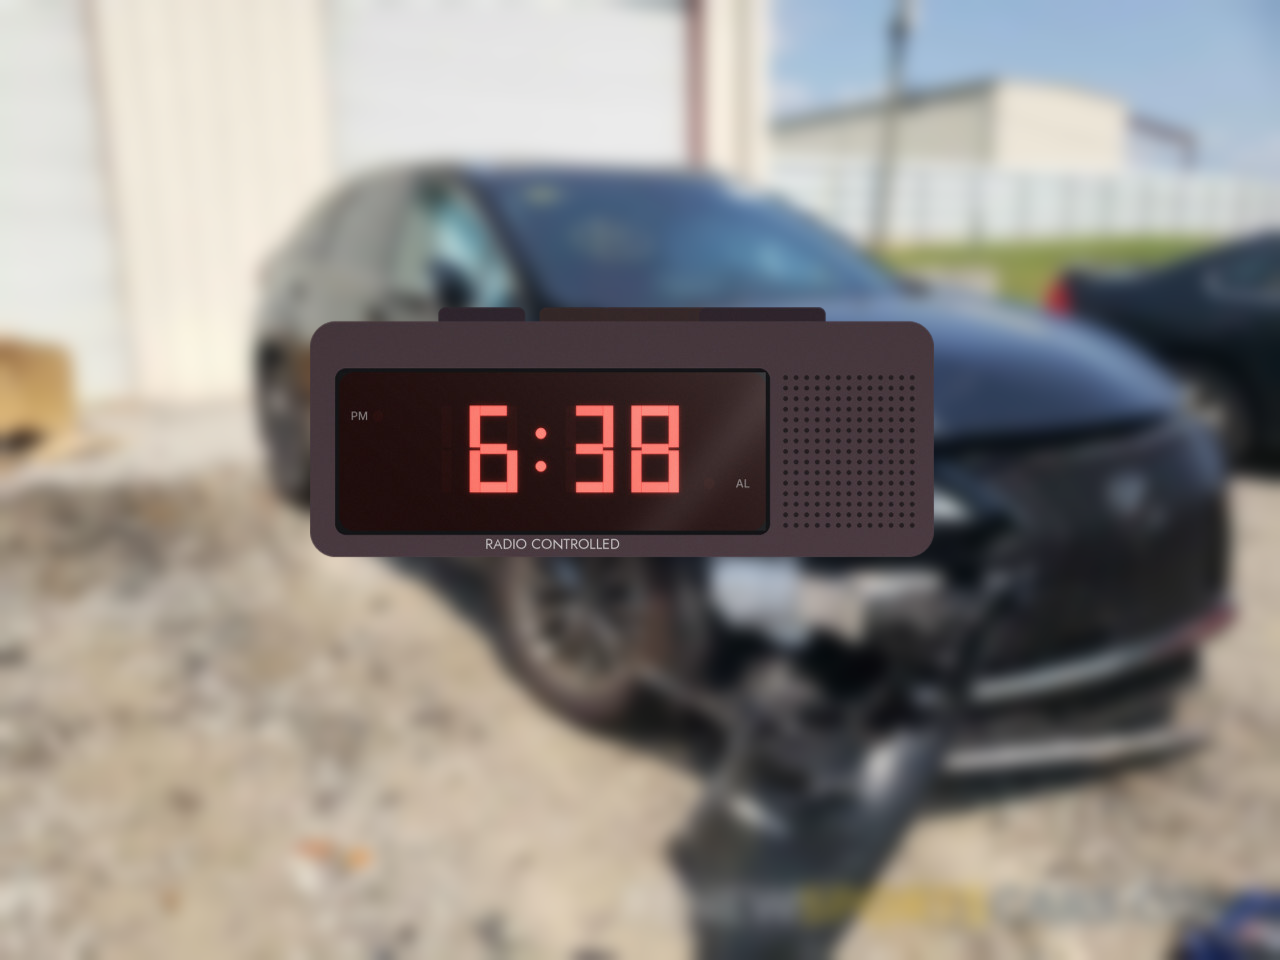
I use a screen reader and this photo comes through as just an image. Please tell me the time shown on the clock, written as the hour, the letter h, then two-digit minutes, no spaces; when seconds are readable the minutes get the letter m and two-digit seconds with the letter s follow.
6h38
